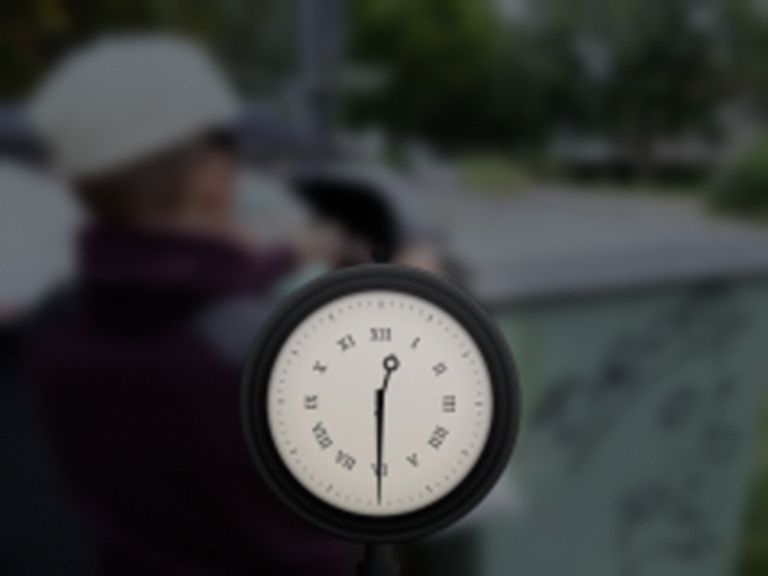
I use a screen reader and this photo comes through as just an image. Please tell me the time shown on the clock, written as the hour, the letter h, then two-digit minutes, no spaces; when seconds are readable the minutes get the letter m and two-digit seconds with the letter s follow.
12h30
